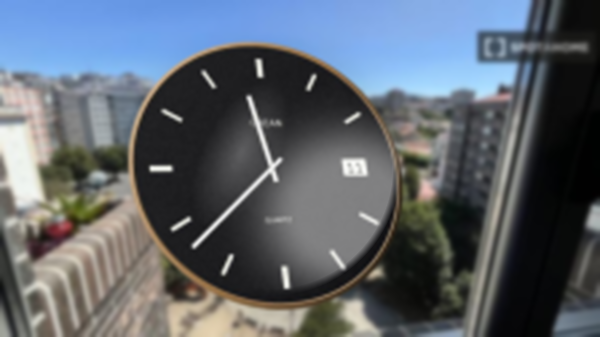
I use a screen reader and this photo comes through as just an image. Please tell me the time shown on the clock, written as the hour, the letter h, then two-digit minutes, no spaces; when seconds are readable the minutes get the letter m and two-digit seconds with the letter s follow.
11h38
